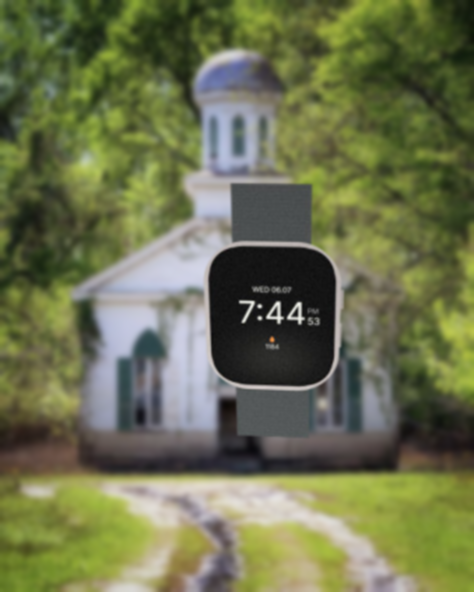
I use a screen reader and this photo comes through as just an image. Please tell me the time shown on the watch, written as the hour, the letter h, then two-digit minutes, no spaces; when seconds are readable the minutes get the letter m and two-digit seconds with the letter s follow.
7h44
